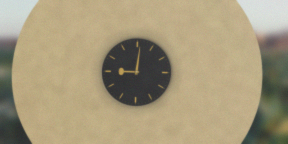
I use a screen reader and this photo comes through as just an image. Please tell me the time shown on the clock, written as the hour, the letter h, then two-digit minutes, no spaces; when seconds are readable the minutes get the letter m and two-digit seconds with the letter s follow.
9h01
